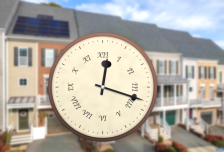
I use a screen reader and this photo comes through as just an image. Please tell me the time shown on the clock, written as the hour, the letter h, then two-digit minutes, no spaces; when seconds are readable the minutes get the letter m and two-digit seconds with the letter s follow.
12h18
